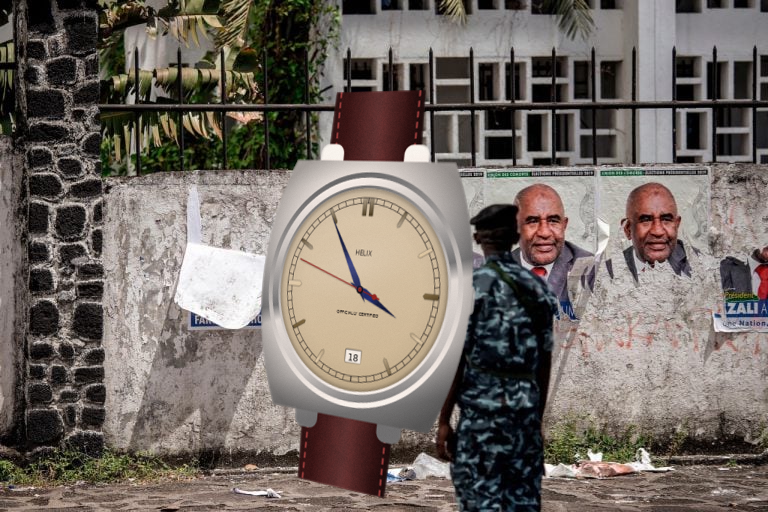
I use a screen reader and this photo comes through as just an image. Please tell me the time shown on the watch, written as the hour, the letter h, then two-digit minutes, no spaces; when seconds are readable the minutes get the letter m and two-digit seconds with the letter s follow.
3h54m48s
